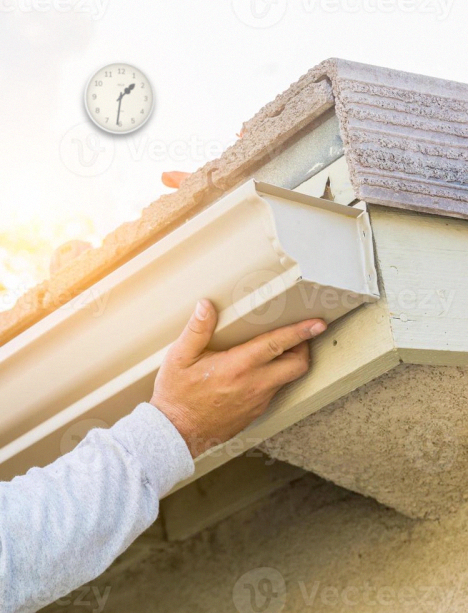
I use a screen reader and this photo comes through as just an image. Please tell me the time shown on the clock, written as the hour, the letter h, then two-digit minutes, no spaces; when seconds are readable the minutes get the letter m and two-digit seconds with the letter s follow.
1h31
